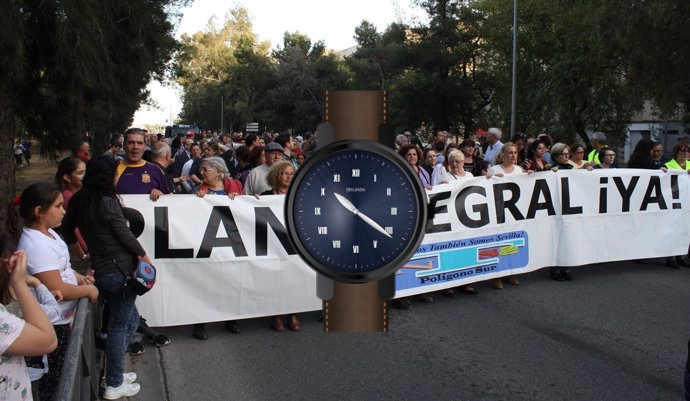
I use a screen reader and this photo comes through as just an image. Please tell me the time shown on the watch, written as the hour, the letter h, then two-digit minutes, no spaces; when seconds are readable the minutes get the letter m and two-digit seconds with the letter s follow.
10h21
